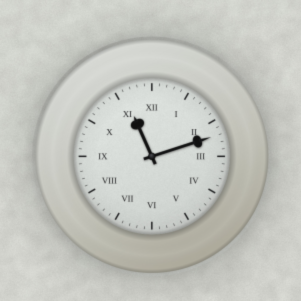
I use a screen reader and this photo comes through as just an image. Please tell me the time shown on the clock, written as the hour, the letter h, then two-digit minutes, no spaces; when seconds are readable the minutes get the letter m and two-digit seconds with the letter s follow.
11h12
